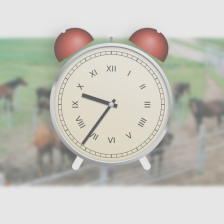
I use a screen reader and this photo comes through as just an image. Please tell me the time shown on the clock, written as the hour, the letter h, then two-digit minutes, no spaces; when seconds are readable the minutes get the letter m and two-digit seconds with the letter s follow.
9h36
